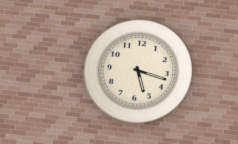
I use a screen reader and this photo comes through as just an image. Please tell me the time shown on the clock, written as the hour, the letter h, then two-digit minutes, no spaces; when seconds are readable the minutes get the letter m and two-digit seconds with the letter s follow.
5h17
